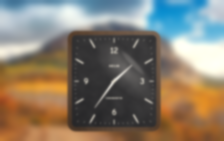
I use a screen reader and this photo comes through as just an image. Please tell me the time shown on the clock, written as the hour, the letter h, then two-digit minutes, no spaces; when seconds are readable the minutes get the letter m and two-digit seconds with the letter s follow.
1h36
